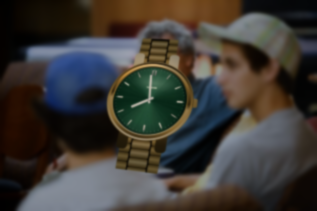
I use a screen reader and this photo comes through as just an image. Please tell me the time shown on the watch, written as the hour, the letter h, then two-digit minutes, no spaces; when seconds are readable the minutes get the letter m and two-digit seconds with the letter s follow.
7h59
